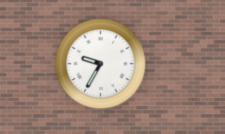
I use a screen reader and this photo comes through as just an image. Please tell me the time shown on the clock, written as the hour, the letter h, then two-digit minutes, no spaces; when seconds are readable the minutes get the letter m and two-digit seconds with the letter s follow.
9h35
